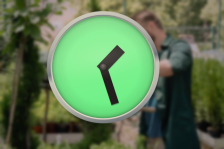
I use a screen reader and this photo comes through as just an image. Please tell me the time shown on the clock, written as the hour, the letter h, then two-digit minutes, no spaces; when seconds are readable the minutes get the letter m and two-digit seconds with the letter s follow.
1h27
